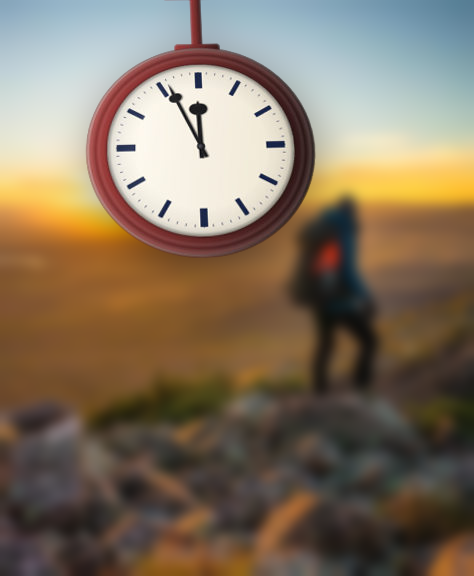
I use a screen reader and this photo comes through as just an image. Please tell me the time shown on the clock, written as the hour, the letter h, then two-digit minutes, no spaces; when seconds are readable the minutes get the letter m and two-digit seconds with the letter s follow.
11h56
